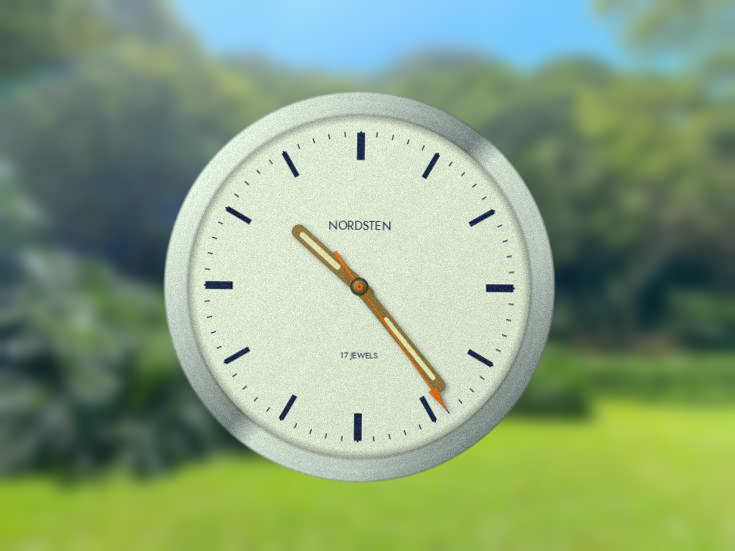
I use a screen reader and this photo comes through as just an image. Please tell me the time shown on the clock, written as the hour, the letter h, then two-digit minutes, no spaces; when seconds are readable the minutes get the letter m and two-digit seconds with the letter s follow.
10h23m24s
